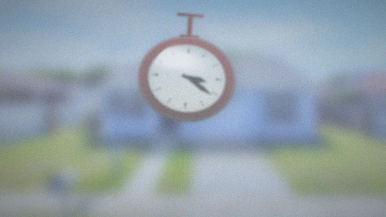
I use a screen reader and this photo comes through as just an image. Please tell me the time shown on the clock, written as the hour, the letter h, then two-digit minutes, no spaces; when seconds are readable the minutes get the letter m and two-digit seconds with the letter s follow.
3h21
